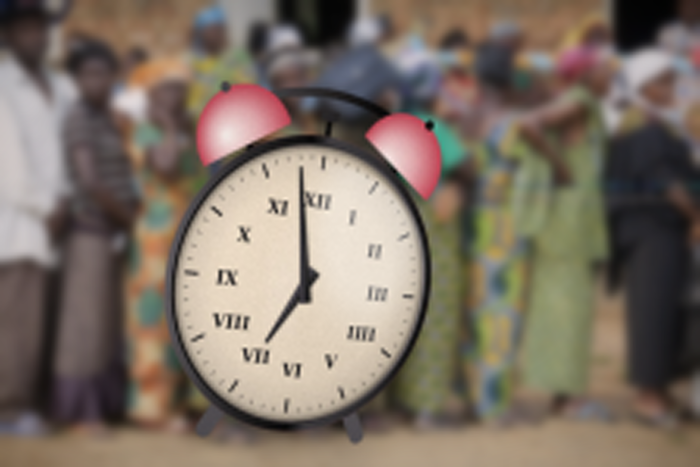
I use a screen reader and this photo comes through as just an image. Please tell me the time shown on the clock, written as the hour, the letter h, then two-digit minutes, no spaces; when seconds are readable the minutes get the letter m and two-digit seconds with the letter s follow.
6h58
